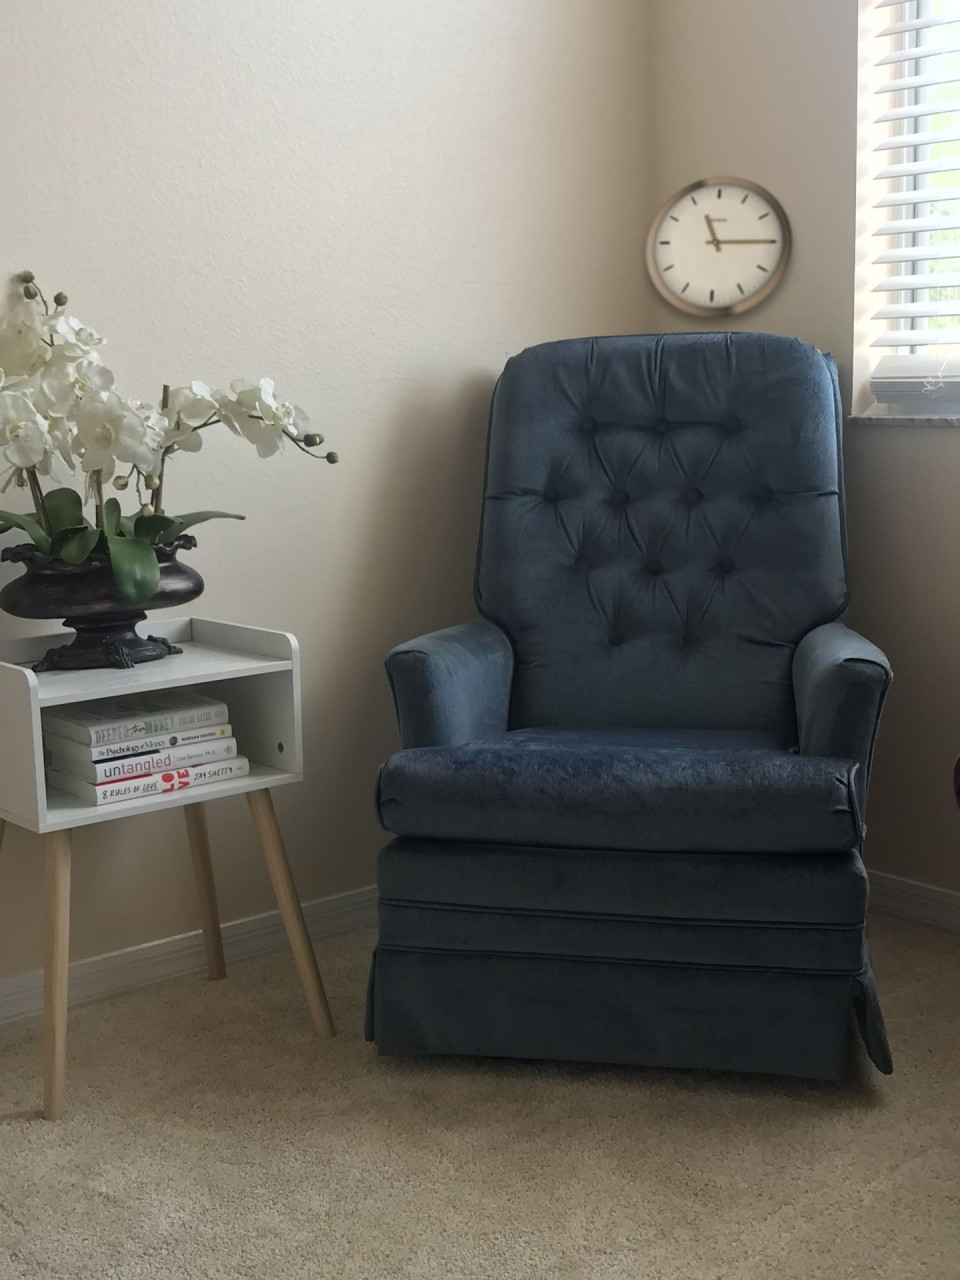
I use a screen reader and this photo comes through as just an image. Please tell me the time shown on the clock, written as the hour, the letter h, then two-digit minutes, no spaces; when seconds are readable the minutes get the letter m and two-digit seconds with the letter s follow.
11h15
